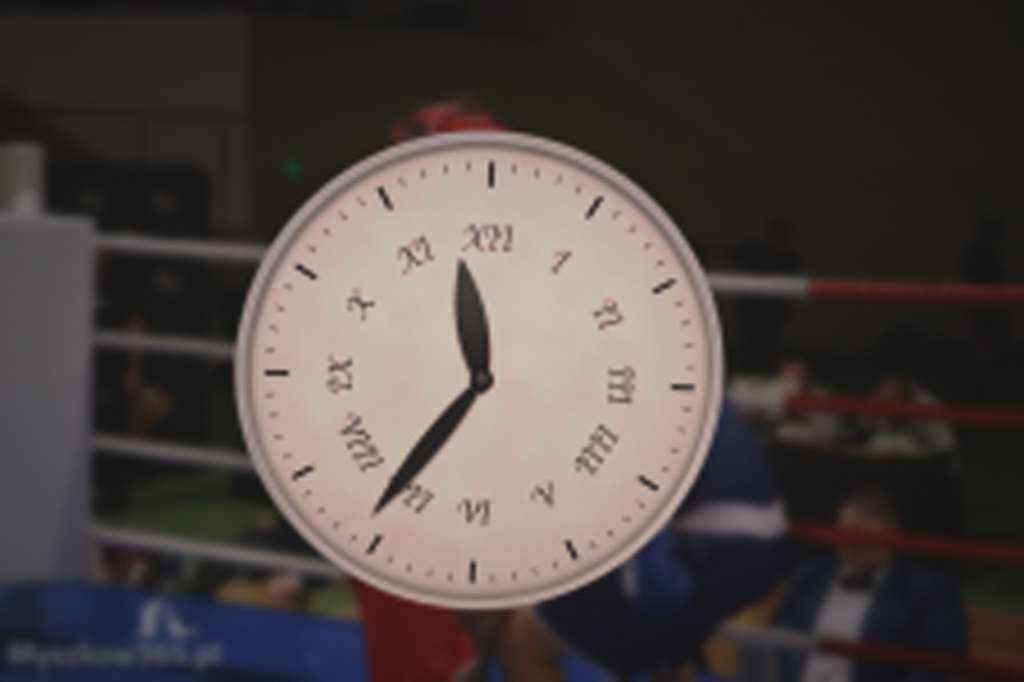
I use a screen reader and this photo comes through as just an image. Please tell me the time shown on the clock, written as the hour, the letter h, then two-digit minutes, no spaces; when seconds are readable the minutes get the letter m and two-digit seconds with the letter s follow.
11h36
